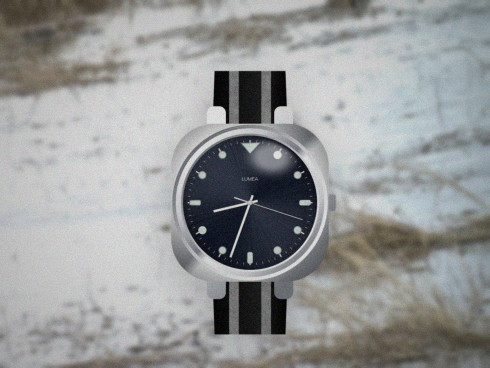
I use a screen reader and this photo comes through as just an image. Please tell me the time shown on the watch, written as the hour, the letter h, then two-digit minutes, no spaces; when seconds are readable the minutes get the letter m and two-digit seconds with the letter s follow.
8h33m18s
